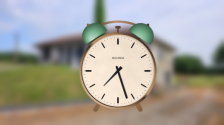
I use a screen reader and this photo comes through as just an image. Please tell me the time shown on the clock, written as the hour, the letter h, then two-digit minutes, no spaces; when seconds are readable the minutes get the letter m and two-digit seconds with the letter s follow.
7h27
